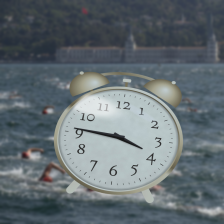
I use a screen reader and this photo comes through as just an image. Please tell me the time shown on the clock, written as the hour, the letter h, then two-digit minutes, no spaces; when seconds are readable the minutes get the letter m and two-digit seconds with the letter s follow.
3h46
